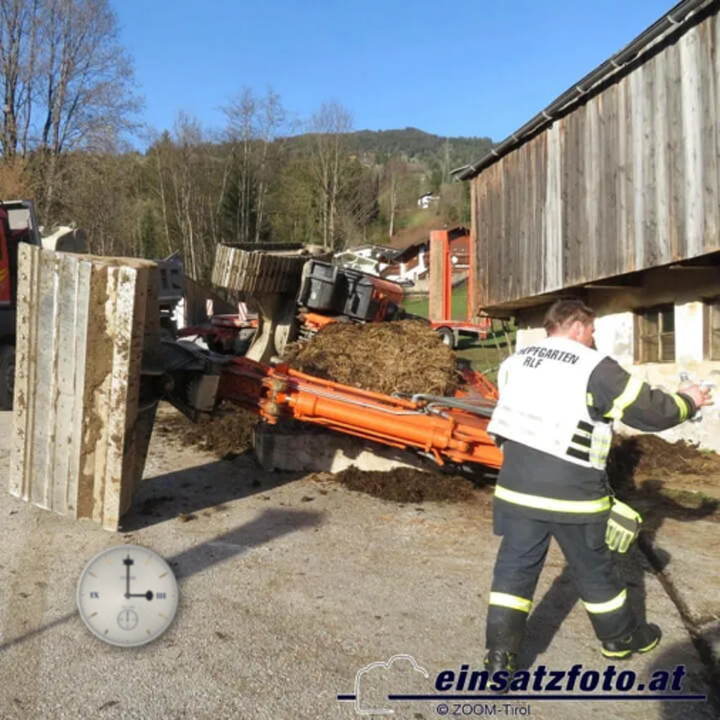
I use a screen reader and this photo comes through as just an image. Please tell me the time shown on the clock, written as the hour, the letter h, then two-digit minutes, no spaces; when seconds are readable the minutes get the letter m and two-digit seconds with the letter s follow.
3h00
